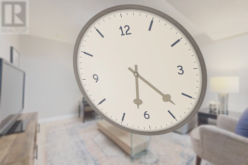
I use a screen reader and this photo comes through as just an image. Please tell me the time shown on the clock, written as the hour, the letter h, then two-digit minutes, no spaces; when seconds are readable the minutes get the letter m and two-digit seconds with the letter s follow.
6h23
